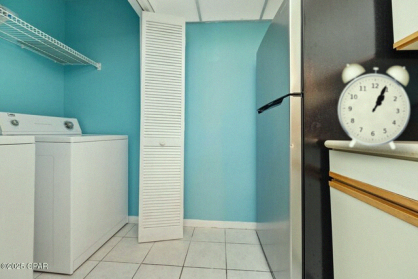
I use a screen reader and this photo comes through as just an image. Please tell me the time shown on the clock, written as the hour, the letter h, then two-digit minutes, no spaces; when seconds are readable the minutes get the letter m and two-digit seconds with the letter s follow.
1h04
